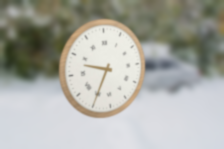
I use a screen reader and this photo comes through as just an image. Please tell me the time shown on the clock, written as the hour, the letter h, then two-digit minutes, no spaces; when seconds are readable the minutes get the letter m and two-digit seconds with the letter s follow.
9h35
